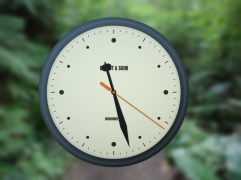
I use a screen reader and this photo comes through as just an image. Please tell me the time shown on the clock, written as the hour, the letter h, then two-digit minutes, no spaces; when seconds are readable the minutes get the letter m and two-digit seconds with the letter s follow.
11h27m21s
